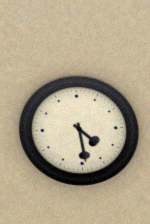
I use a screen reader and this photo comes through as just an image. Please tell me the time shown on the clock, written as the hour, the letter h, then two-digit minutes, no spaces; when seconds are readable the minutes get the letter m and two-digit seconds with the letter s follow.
4h29
